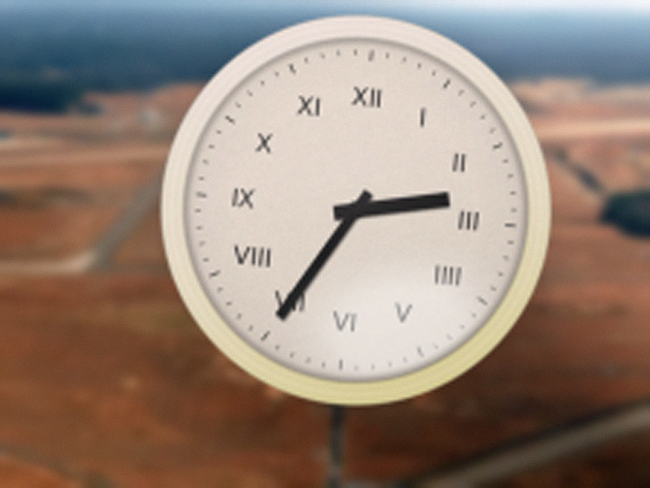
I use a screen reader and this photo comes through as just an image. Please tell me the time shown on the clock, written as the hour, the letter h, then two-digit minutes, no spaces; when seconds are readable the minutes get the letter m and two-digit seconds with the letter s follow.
2h35
